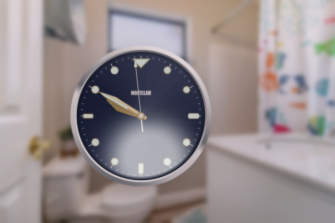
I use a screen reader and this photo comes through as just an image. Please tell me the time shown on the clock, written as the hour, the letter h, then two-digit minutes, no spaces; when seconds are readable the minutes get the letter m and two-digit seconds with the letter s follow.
9h49m59s
